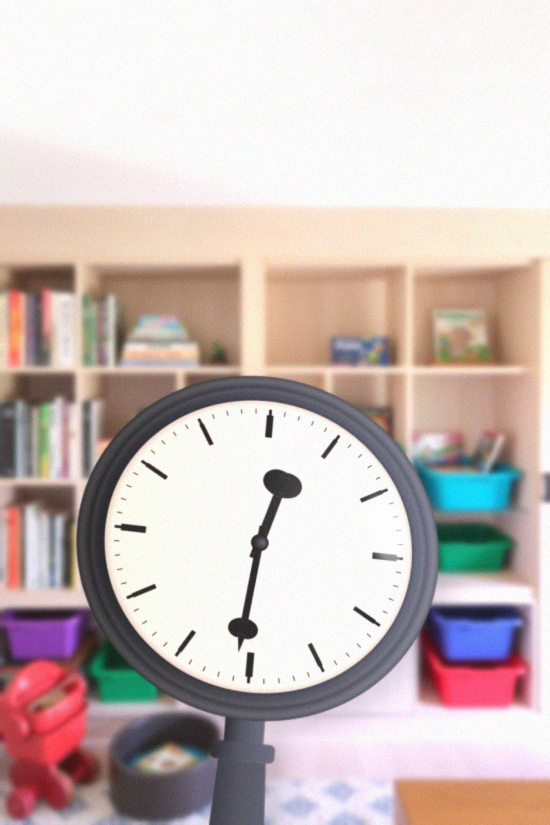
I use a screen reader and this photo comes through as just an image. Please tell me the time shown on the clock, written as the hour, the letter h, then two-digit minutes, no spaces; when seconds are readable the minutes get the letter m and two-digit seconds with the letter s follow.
12h31
